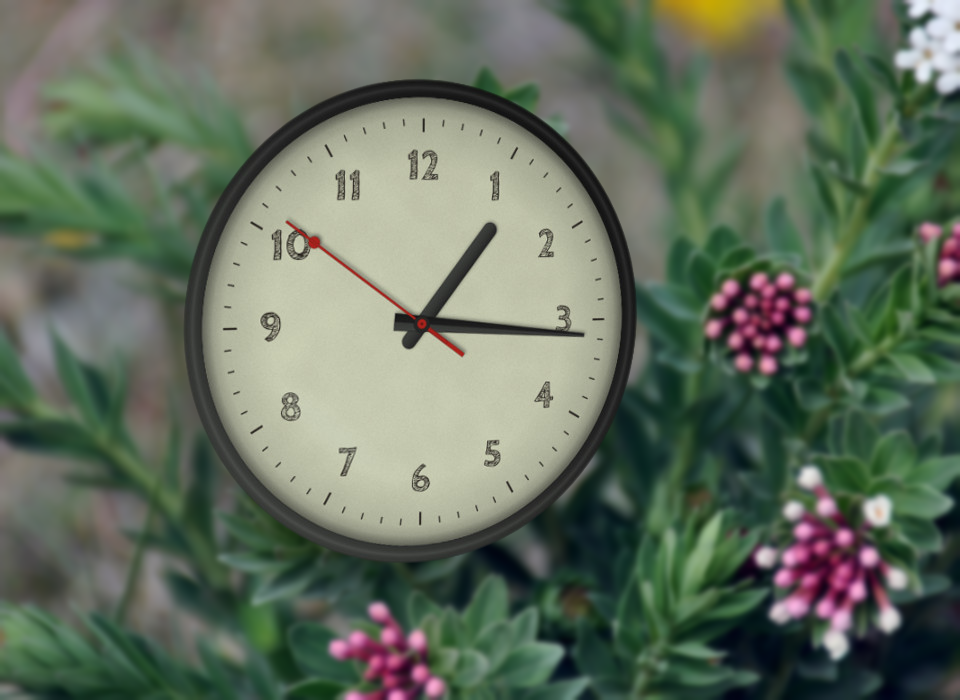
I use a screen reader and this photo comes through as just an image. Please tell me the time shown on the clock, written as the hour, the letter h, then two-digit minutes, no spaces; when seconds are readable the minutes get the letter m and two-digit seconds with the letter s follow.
1h15m51s
